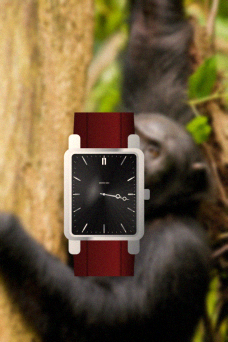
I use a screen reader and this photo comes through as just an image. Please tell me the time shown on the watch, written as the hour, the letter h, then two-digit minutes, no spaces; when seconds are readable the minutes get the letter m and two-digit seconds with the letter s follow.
3h17
